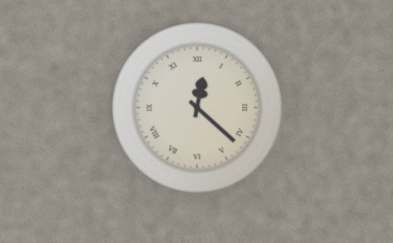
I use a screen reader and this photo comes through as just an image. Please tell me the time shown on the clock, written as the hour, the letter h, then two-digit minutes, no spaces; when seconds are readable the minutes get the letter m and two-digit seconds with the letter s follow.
12h22
